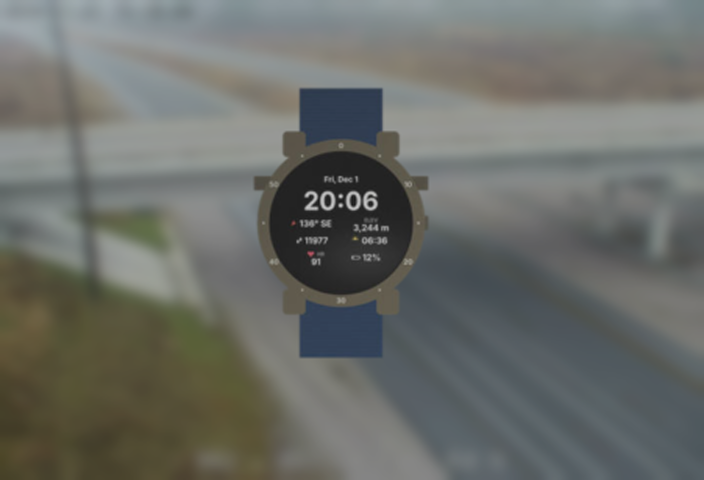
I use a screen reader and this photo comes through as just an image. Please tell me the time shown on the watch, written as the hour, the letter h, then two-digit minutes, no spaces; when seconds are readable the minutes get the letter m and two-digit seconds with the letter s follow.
20h06
